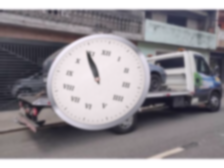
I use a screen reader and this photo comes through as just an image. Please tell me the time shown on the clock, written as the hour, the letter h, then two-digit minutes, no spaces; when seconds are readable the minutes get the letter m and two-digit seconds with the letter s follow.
10h54
